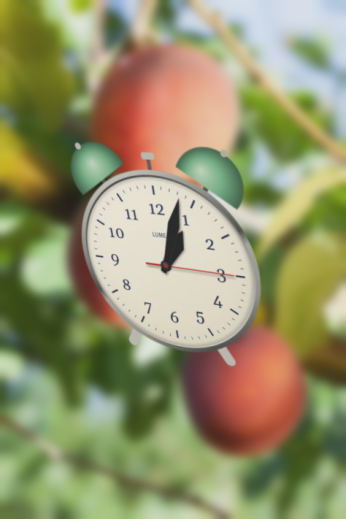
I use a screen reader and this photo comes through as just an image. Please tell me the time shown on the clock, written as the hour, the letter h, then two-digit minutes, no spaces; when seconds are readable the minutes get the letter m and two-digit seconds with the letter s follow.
1h03m15s
